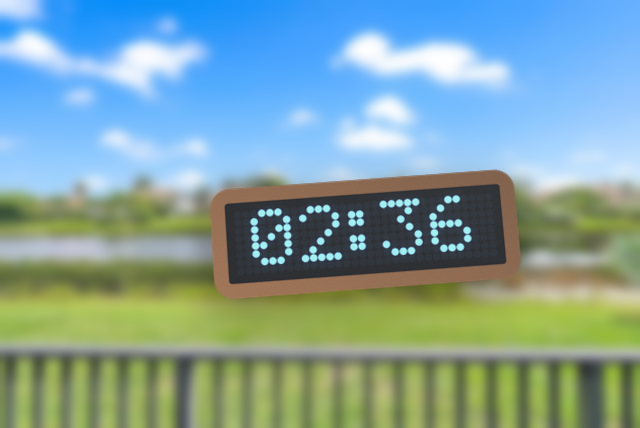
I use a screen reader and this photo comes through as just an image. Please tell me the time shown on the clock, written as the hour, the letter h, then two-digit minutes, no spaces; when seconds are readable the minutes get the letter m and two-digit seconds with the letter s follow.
2h36
